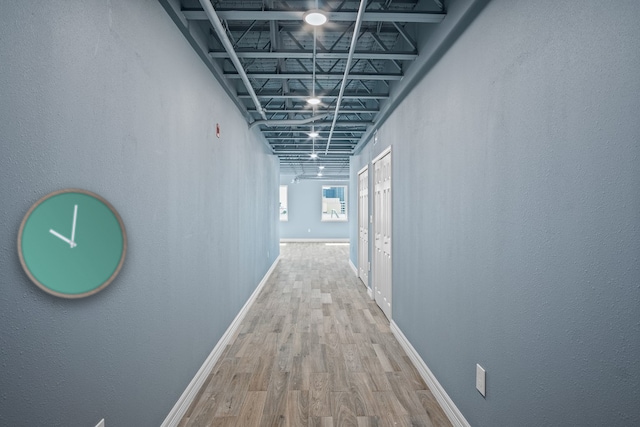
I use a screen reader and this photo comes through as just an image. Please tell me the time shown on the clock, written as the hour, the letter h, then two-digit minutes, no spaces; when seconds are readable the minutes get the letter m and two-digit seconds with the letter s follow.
10h01
